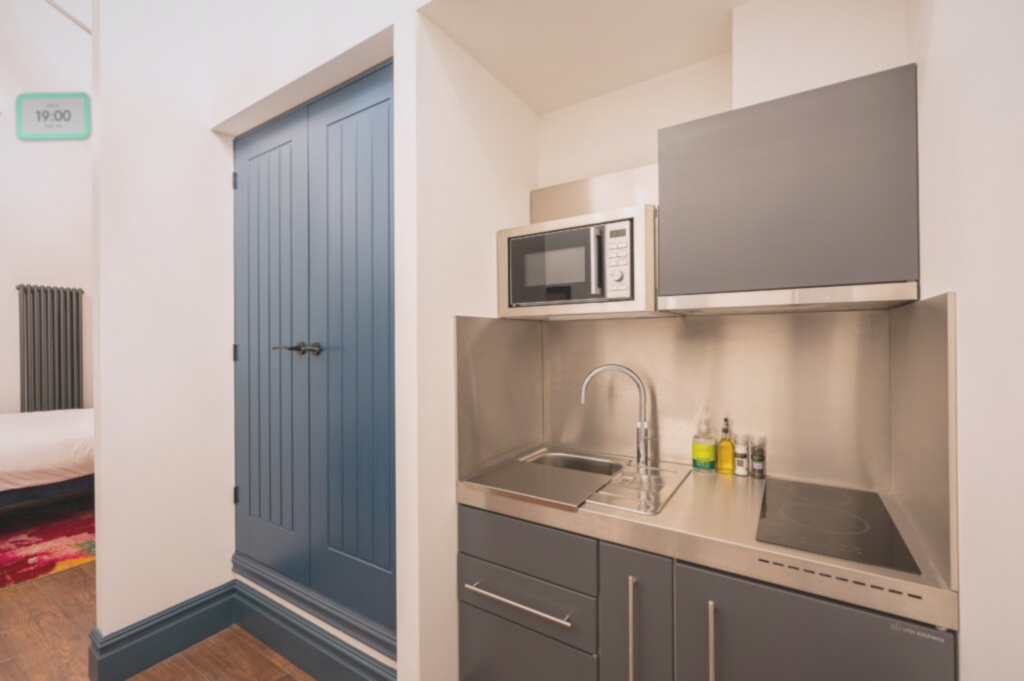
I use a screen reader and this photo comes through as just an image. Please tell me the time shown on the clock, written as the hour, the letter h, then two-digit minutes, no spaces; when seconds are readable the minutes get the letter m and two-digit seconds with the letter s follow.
19h00
